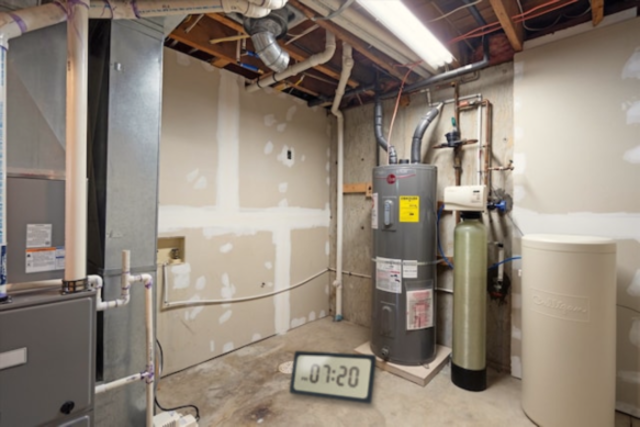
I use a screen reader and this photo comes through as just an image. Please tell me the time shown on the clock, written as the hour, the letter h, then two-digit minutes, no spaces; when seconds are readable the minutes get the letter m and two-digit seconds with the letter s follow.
7h20
